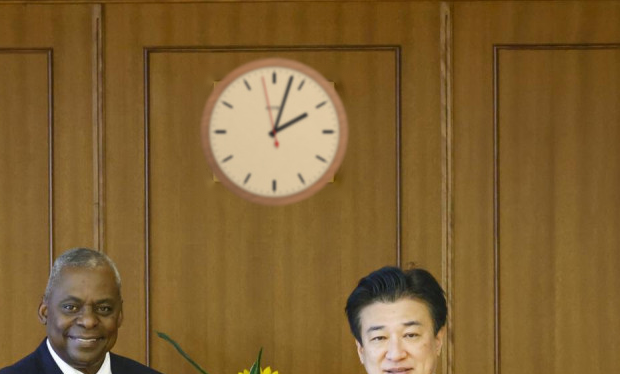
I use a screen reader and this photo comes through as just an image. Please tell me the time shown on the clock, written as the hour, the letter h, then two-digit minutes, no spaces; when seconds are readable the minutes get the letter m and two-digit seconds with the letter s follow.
2h02m58s
